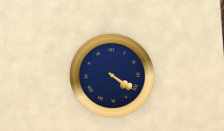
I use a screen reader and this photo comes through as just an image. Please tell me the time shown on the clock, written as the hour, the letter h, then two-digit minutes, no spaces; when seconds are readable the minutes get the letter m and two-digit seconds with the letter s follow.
4h21
